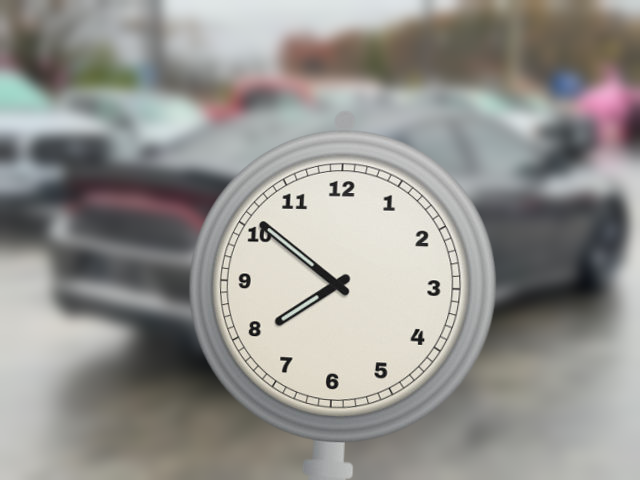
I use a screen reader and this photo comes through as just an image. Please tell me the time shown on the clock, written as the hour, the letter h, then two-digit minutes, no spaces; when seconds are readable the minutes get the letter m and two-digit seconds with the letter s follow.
7h51
